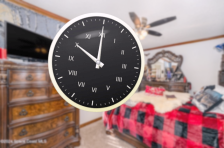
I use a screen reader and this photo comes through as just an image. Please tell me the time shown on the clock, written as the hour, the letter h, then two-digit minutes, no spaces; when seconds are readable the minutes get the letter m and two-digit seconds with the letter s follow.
10h00
